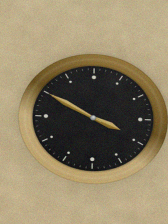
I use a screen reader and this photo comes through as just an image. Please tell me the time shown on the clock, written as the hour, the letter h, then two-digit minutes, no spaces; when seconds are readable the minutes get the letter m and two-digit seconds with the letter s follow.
3h50
